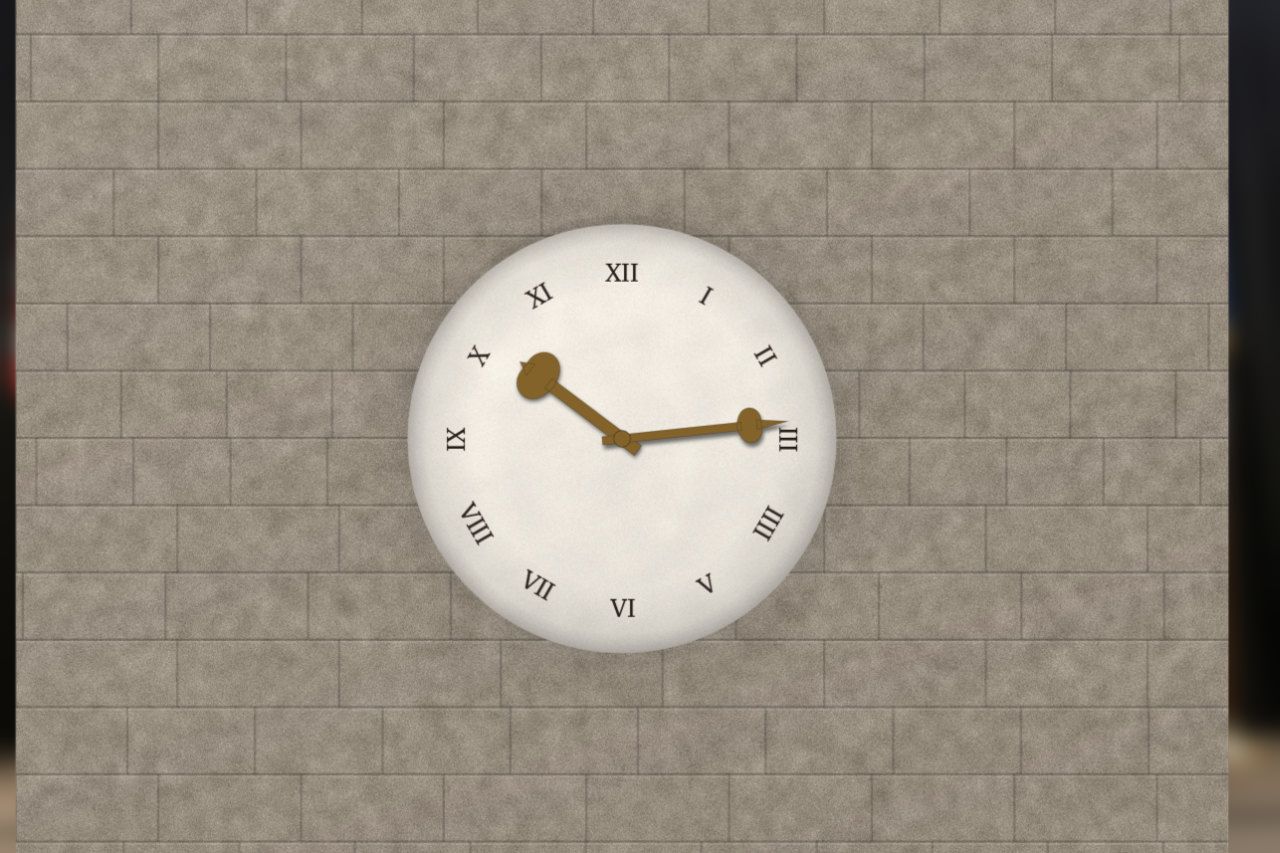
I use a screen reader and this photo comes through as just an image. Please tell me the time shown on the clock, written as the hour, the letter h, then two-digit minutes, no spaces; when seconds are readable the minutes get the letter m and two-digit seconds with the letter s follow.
10h14
